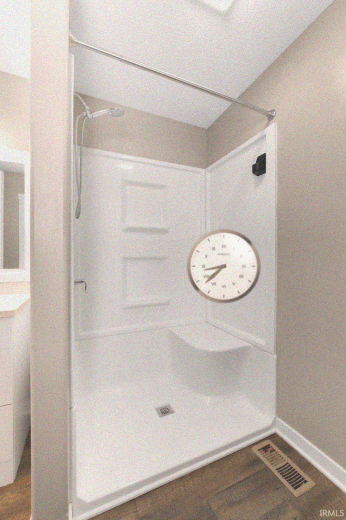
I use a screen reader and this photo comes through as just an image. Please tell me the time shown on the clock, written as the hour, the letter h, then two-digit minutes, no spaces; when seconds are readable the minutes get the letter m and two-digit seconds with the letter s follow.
8h38
